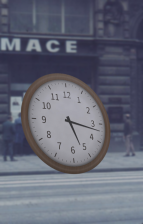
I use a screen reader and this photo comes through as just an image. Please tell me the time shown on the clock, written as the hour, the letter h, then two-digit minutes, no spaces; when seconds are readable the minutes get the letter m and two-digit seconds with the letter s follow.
5h17
